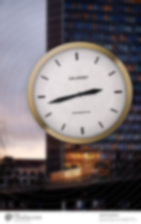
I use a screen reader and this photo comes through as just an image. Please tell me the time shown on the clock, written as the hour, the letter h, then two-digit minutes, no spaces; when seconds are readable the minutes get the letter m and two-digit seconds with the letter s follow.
2h43
